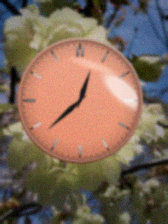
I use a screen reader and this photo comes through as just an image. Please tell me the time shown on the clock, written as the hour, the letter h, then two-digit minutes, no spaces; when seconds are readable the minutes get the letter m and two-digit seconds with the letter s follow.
12h38
